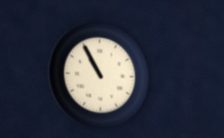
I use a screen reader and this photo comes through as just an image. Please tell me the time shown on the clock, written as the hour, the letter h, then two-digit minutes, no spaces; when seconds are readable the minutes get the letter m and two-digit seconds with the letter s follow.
10h55
